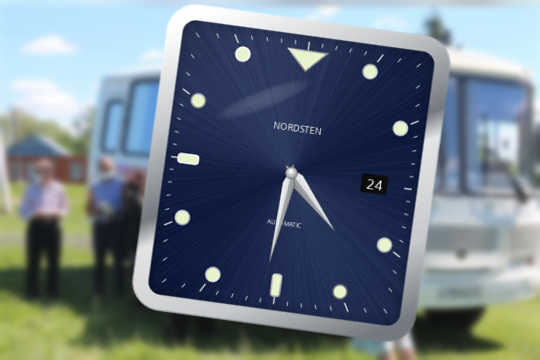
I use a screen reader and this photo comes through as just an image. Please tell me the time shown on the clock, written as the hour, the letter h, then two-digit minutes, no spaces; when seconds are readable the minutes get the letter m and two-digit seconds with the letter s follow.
4h31
